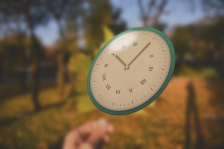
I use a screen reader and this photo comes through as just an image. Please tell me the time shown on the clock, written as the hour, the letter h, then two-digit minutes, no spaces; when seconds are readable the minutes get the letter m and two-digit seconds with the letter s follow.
10h05
